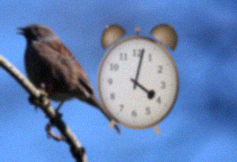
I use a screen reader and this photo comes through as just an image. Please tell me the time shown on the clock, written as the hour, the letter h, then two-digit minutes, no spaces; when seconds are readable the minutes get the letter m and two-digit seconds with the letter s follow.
4h02
